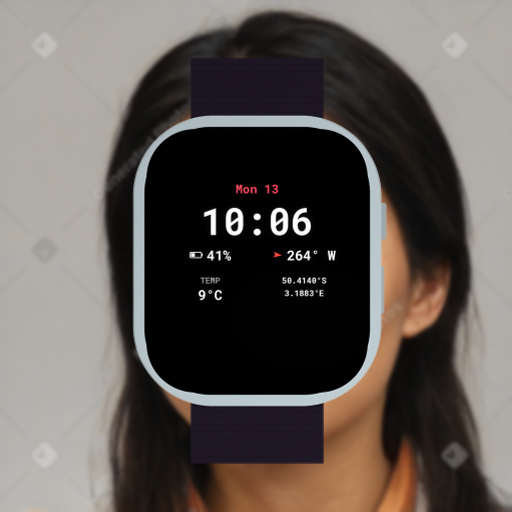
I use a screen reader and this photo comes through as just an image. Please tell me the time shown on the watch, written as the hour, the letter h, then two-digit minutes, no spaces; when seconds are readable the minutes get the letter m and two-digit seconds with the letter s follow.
10h06
